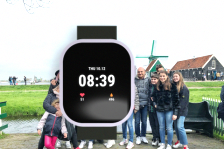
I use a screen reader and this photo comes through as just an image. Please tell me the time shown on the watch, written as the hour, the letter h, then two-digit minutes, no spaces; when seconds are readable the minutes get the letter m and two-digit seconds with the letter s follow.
8h39
